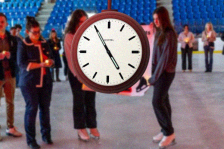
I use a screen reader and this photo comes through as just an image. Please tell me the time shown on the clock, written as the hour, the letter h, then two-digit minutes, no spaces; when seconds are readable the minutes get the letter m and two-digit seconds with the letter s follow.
4h55
